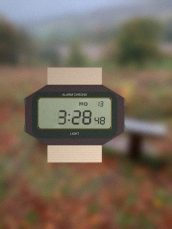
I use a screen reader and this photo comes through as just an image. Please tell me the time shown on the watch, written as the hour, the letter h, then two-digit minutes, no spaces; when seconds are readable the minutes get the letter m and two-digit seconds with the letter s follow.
3h28m48s
